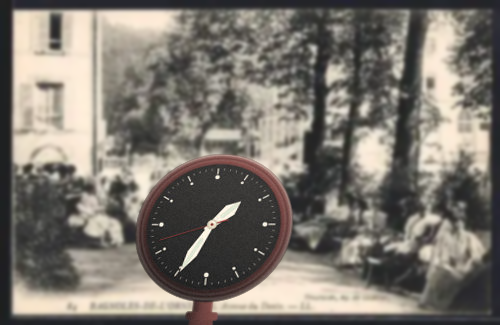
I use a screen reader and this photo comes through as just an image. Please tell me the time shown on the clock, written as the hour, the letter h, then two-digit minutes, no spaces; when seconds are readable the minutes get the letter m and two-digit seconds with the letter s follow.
1h34m42s
